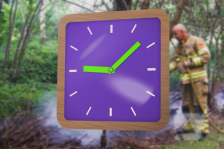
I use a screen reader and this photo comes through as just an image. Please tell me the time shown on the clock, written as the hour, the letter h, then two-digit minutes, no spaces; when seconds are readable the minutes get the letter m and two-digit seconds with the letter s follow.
9h08
